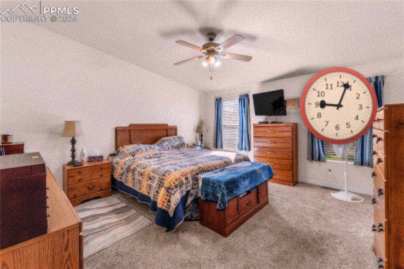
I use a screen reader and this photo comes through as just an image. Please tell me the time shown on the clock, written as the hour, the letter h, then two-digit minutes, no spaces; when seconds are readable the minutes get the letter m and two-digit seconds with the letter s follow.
9h03
